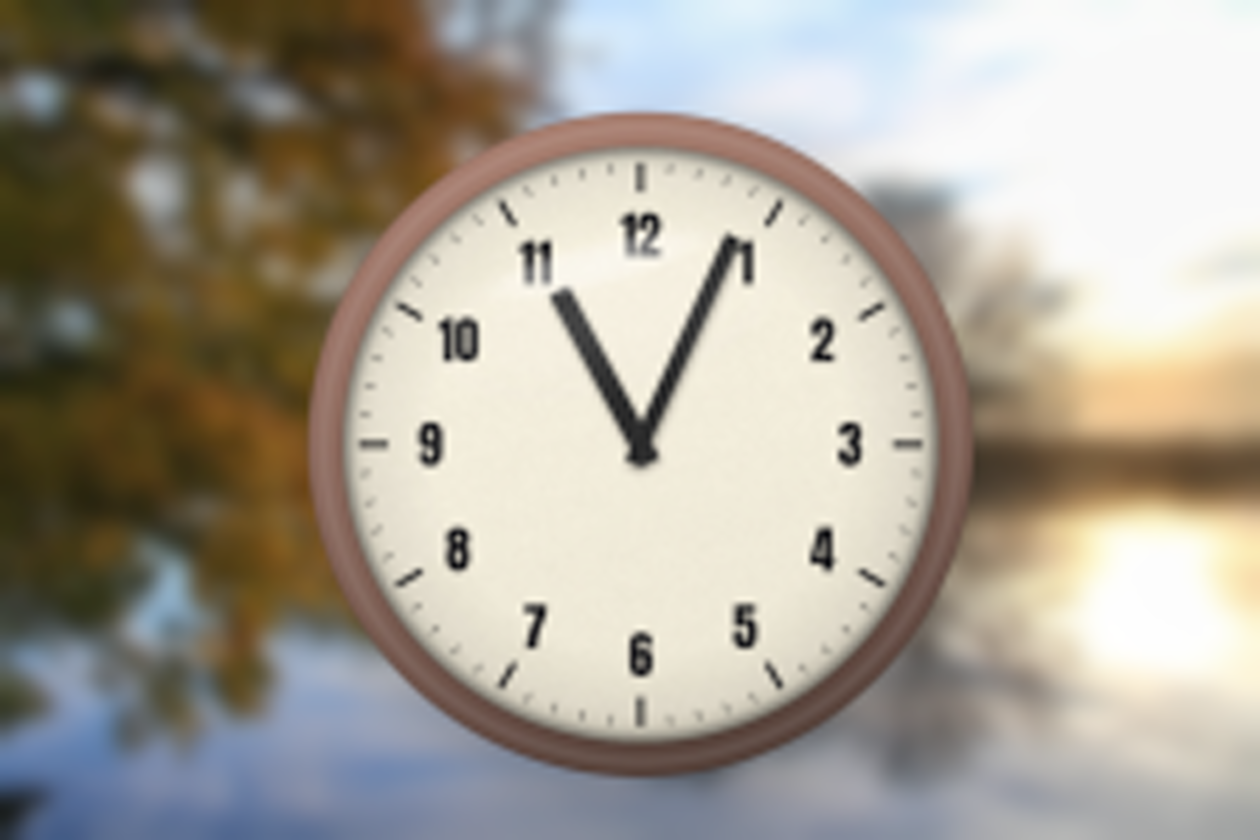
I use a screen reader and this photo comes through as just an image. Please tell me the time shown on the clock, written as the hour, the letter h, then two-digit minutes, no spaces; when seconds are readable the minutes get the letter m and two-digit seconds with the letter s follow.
11h04
